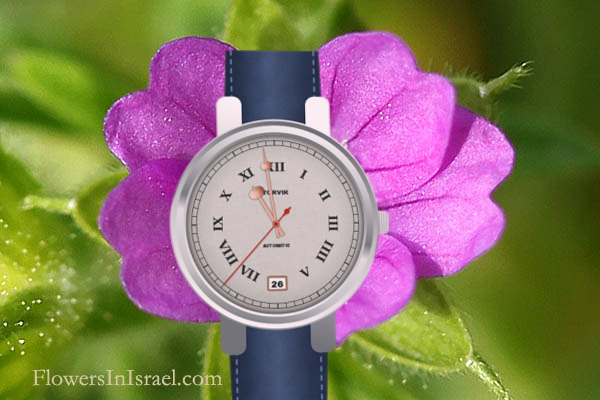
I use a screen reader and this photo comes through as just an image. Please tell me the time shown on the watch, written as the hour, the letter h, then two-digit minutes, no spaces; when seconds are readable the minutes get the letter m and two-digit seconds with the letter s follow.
10h58m37s
